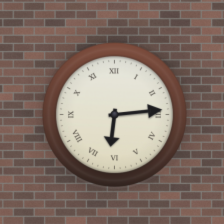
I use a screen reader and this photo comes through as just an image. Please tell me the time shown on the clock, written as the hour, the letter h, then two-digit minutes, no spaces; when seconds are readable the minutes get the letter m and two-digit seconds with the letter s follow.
6h14
